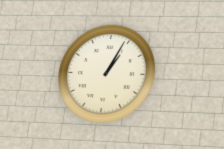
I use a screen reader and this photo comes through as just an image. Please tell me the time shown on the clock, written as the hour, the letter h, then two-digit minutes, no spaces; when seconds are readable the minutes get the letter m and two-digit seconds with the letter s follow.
1h04
